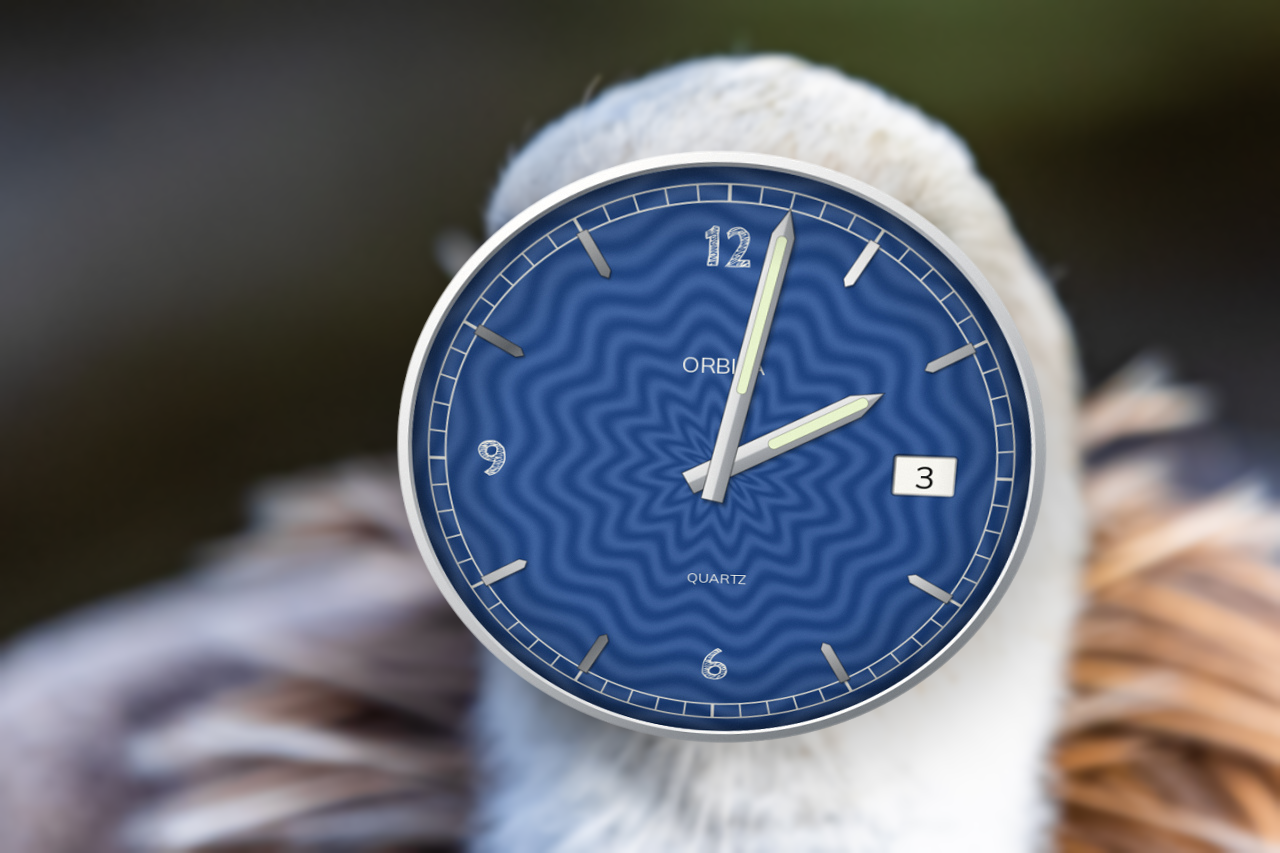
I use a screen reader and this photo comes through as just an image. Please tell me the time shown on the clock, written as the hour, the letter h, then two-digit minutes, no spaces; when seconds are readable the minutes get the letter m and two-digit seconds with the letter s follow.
2h02
